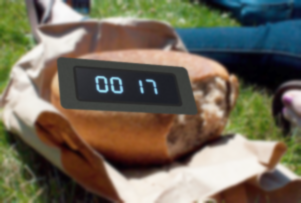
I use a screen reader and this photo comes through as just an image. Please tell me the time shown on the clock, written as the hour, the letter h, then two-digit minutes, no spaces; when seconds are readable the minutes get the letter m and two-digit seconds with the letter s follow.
0h17
